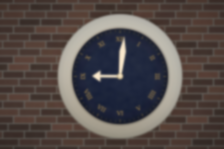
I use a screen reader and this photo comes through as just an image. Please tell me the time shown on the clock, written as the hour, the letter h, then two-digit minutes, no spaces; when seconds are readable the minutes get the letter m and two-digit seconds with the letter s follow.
9h01
